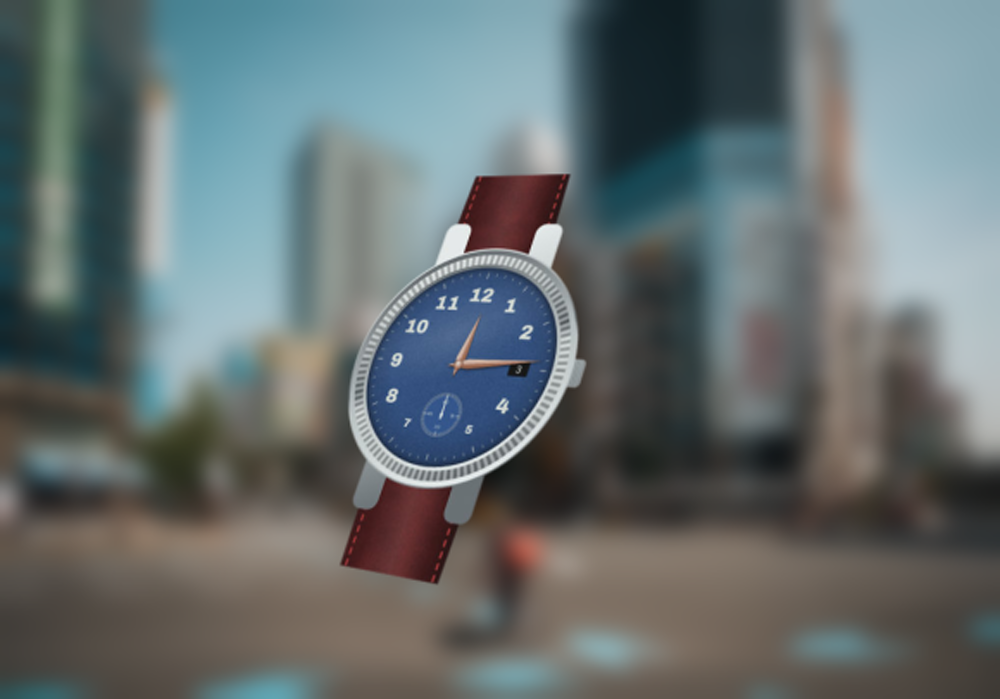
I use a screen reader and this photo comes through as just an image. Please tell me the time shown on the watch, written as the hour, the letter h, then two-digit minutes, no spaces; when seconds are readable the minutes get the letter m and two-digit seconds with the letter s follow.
12h14
